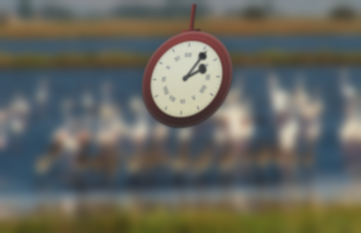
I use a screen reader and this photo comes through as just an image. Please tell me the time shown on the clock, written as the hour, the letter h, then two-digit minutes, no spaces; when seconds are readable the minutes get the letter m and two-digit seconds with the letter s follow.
2h06
